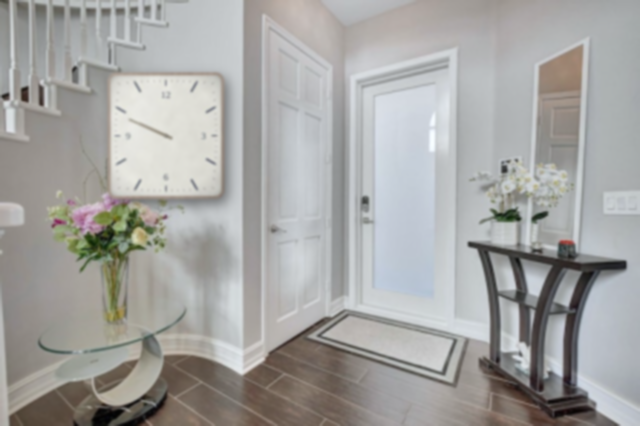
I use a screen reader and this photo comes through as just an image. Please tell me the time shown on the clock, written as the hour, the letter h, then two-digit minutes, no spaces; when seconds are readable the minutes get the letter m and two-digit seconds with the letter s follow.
9h49
